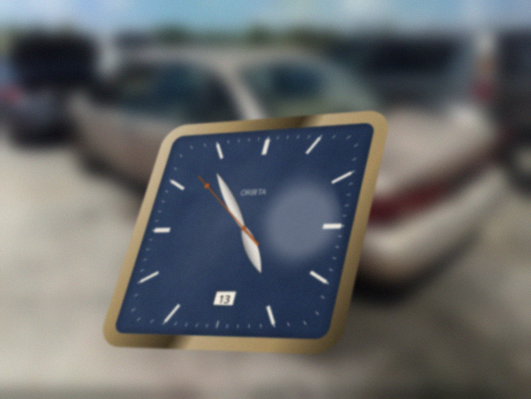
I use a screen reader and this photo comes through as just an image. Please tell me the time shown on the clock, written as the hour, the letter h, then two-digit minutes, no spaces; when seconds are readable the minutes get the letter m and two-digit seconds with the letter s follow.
4h53m52s
